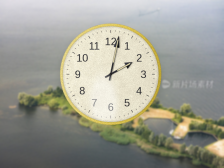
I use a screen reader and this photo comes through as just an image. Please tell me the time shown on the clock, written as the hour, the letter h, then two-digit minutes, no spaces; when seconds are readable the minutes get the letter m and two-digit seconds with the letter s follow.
2h02
